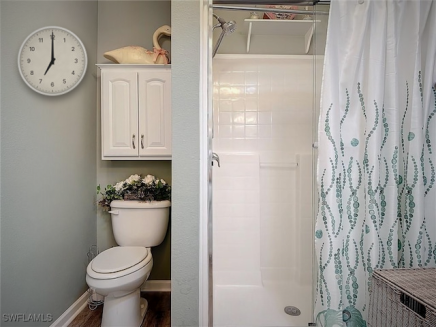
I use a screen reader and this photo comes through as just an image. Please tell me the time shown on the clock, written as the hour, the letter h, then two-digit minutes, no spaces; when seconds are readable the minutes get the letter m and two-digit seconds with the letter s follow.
7h00
